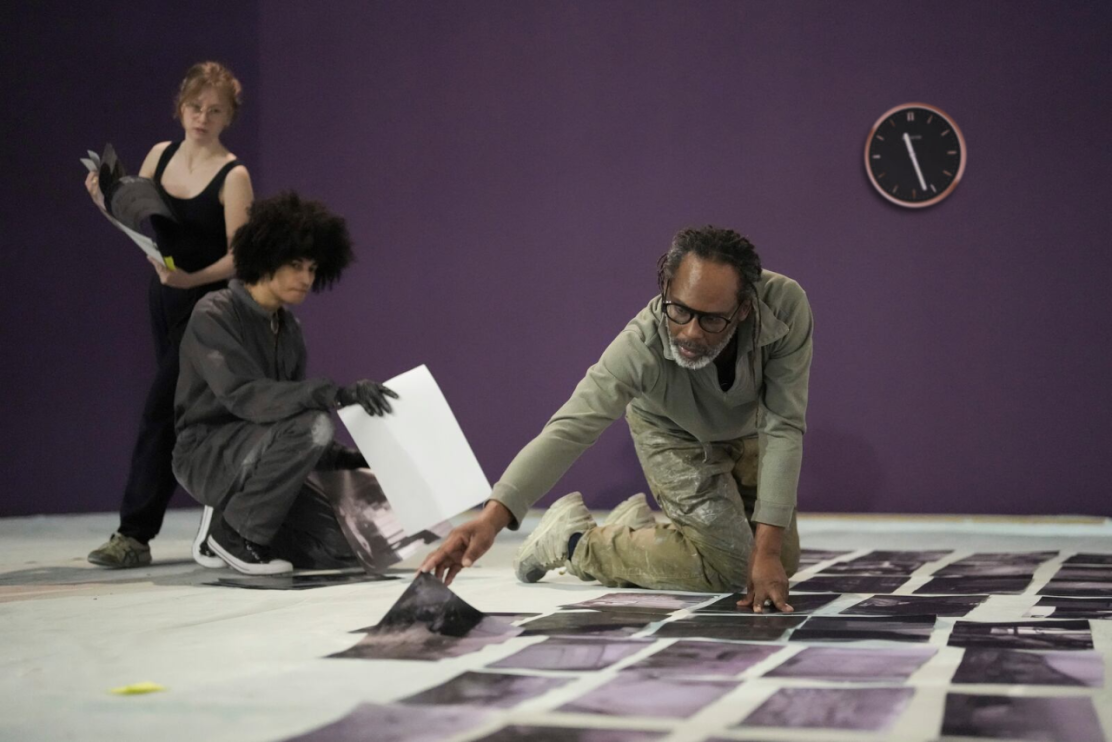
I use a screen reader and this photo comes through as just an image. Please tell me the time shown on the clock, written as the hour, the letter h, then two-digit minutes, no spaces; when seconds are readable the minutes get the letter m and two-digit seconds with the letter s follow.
11h27
